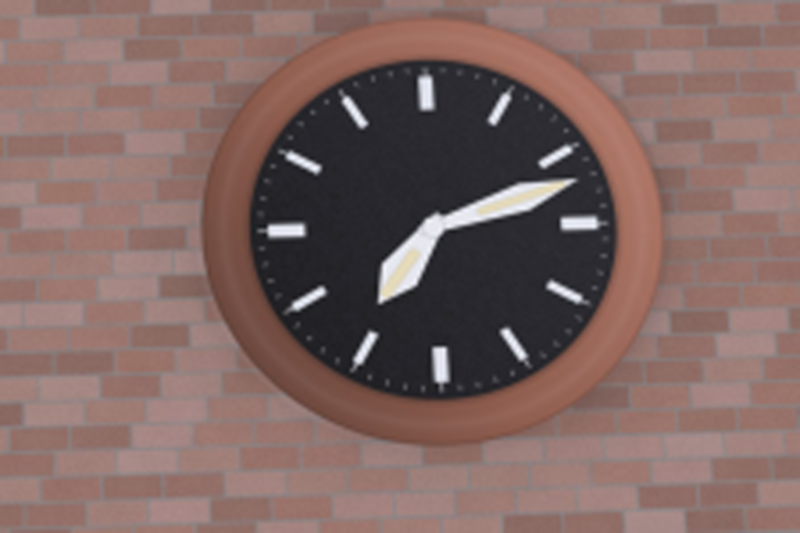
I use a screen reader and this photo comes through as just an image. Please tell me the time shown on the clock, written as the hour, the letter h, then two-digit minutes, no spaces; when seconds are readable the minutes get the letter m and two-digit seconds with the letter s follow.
7h12
